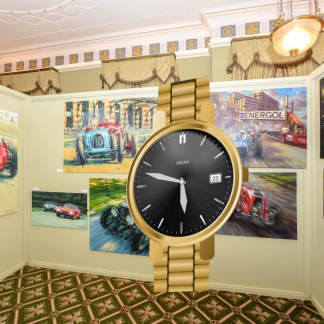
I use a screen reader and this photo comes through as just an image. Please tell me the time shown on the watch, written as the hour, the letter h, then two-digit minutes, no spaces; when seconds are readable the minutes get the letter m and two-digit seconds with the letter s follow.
5h48
